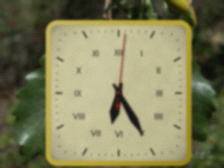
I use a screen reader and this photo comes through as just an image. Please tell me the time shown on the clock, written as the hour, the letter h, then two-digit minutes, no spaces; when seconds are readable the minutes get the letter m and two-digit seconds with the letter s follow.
6h25m01s
